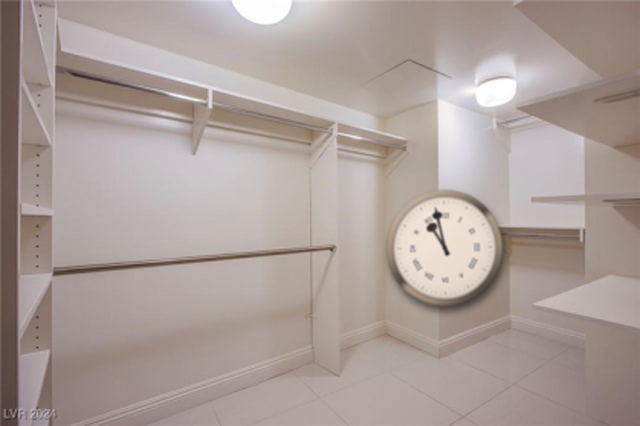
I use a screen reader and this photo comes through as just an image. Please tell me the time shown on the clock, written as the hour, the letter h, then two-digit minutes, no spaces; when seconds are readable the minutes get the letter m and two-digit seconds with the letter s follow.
10h58
